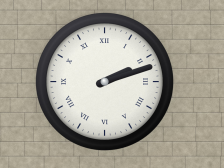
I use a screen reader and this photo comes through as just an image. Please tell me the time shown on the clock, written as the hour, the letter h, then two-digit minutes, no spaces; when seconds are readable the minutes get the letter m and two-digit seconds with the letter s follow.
2h12
